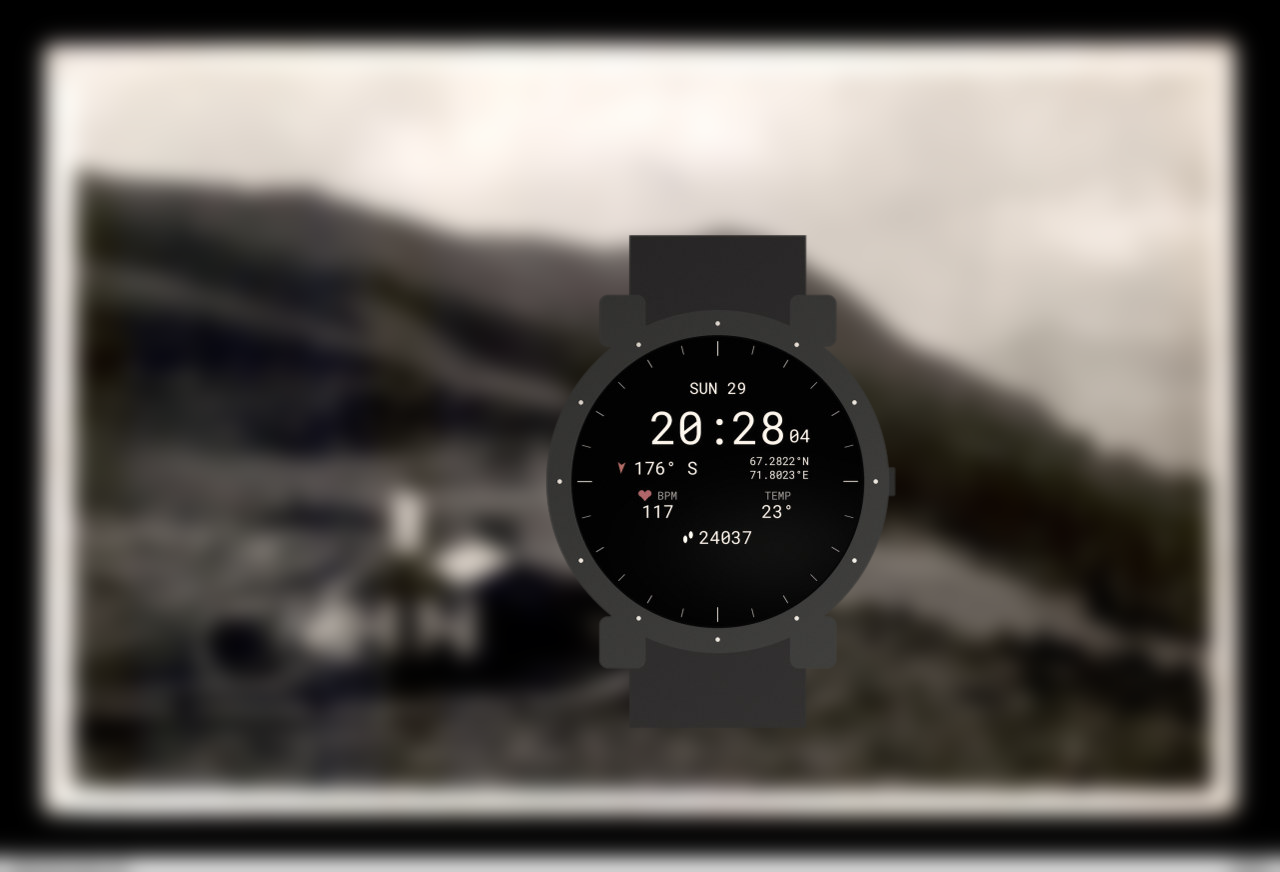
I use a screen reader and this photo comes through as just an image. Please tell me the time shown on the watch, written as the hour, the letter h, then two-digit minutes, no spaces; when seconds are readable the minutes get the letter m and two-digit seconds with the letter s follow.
20h28m04s
